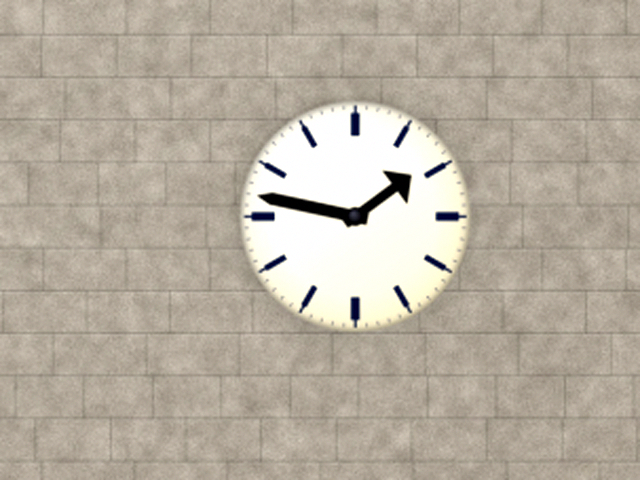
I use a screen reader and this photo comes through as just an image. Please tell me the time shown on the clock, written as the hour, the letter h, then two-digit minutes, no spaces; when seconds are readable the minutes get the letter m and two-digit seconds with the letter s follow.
1h47
